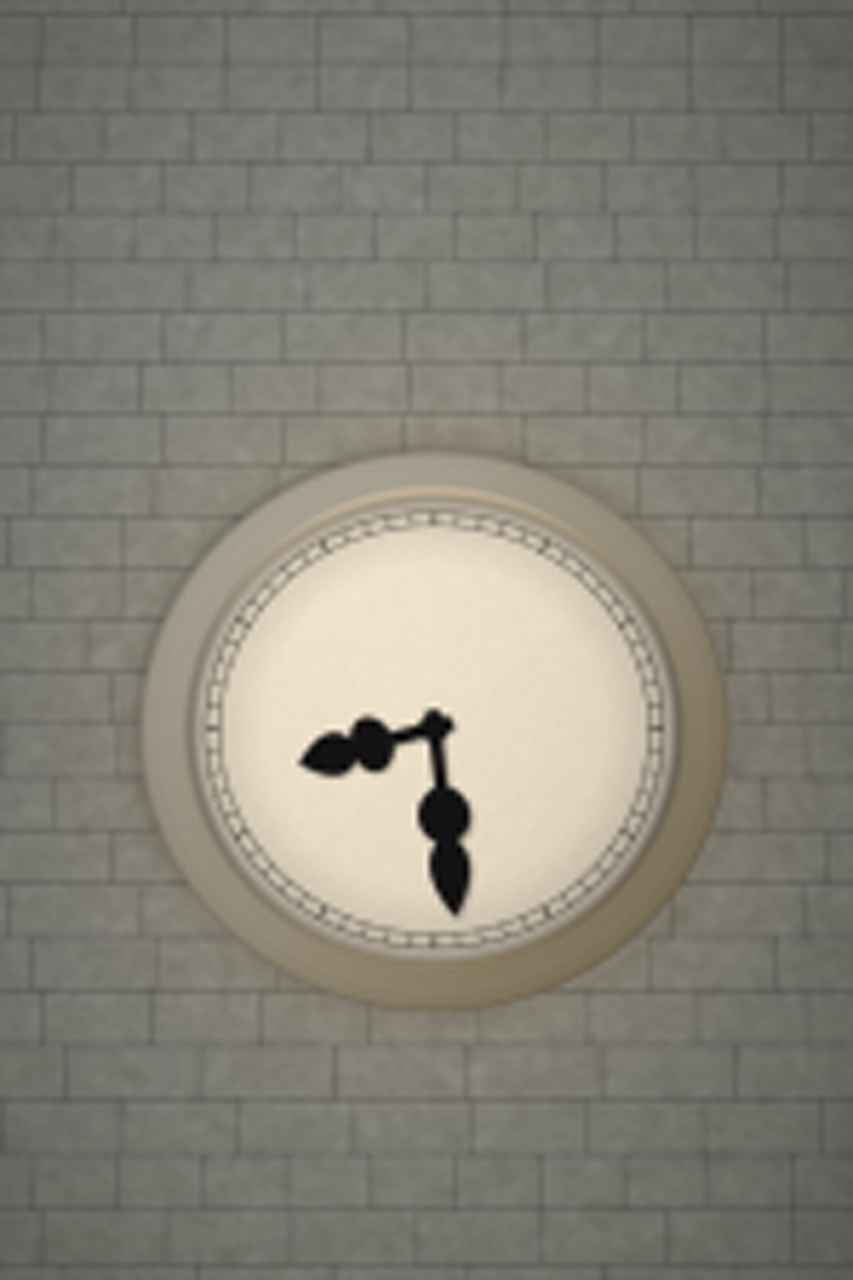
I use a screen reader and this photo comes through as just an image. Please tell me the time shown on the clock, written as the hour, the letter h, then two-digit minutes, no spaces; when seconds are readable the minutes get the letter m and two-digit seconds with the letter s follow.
8h29
